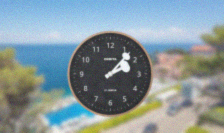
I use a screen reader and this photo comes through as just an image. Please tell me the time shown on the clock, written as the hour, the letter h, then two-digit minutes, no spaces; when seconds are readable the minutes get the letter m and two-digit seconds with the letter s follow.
2h07
